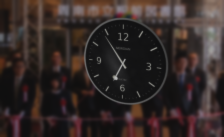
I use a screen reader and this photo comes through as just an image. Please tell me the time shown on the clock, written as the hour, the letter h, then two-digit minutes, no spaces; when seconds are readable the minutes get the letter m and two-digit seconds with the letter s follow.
6h54
